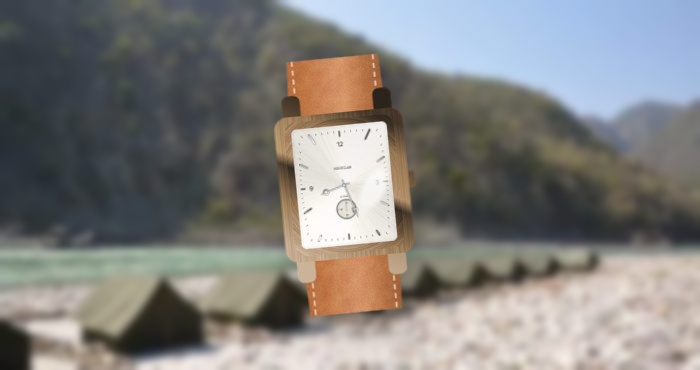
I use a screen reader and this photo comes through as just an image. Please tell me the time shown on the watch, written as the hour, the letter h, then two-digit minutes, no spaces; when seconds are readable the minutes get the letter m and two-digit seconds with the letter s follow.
8h27
